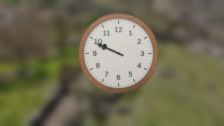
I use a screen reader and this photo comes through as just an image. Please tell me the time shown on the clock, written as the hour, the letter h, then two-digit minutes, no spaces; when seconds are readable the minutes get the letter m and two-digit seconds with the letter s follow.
9h49
